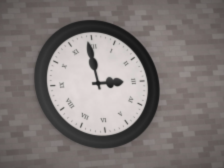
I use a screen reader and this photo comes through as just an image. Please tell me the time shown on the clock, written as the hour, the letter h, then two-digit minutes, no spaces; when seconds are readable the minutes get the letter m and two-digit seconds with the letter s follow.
2h59
